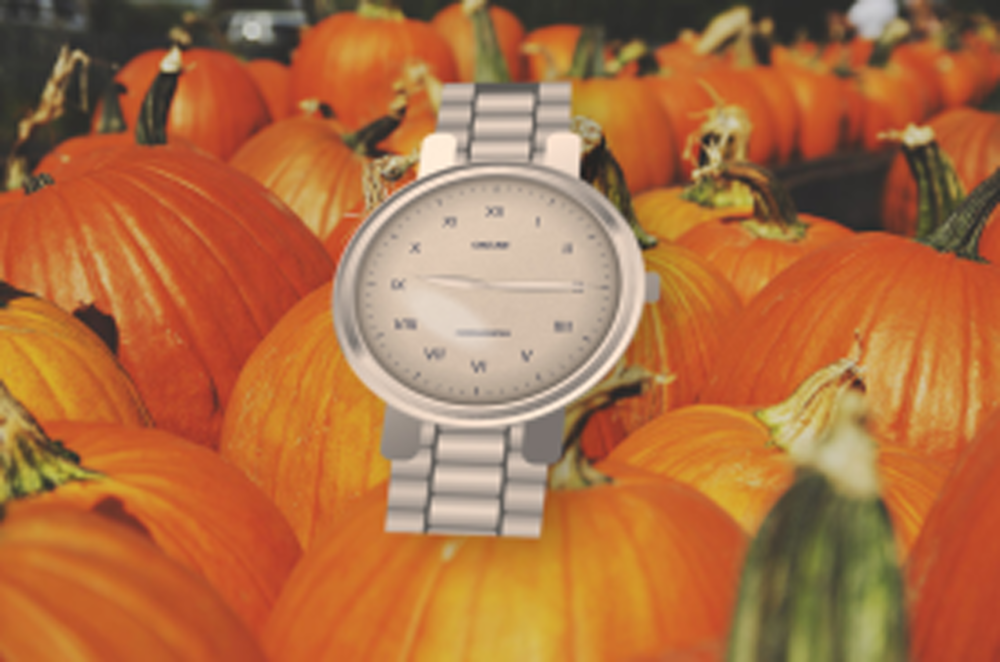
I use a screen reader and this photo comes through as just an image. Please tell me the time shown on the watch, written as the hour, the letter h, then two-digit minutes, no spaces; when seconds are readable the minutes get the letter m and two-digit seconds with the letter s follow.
9h15
